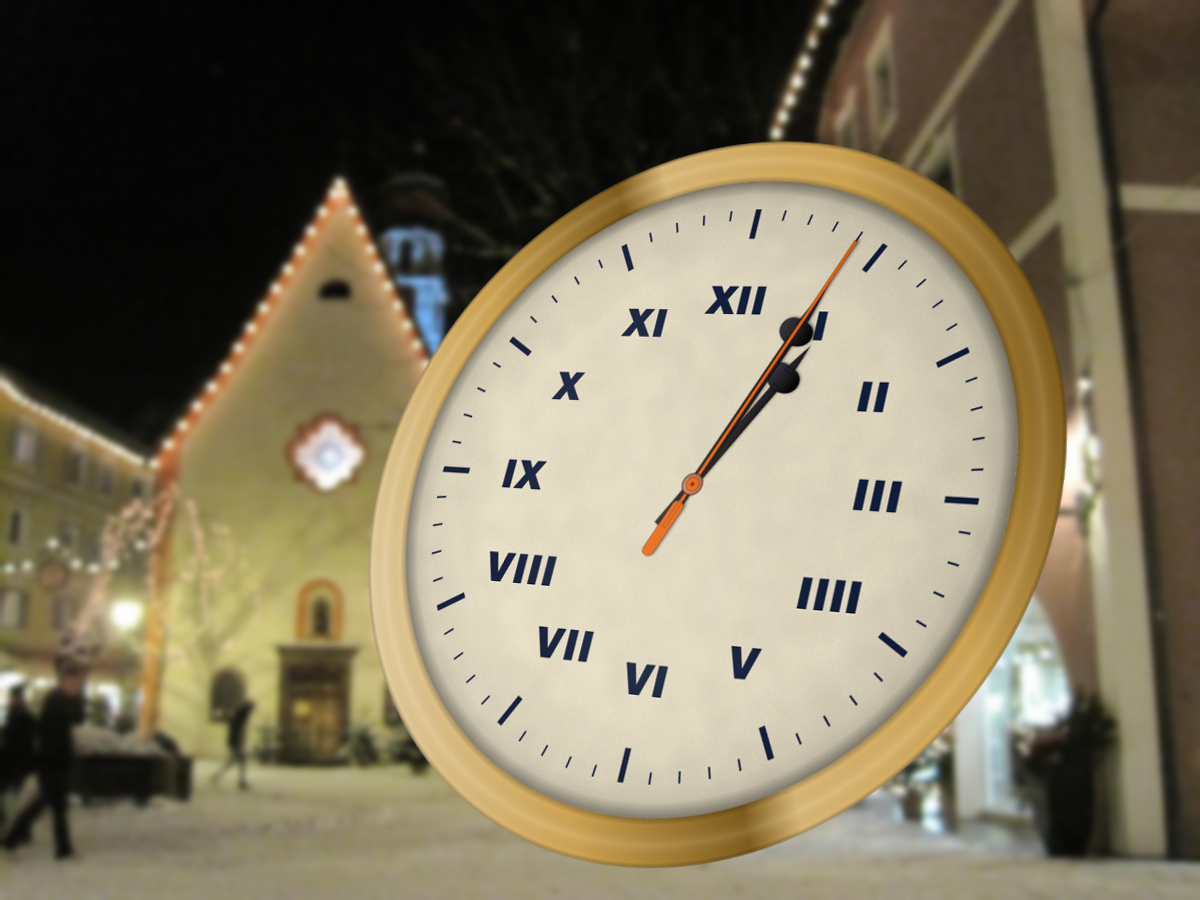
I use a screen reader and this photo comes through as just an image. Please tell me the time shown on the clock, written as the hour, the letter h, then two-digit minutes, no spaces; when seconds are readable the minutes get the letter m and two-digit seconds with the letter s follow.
1h04m04s
